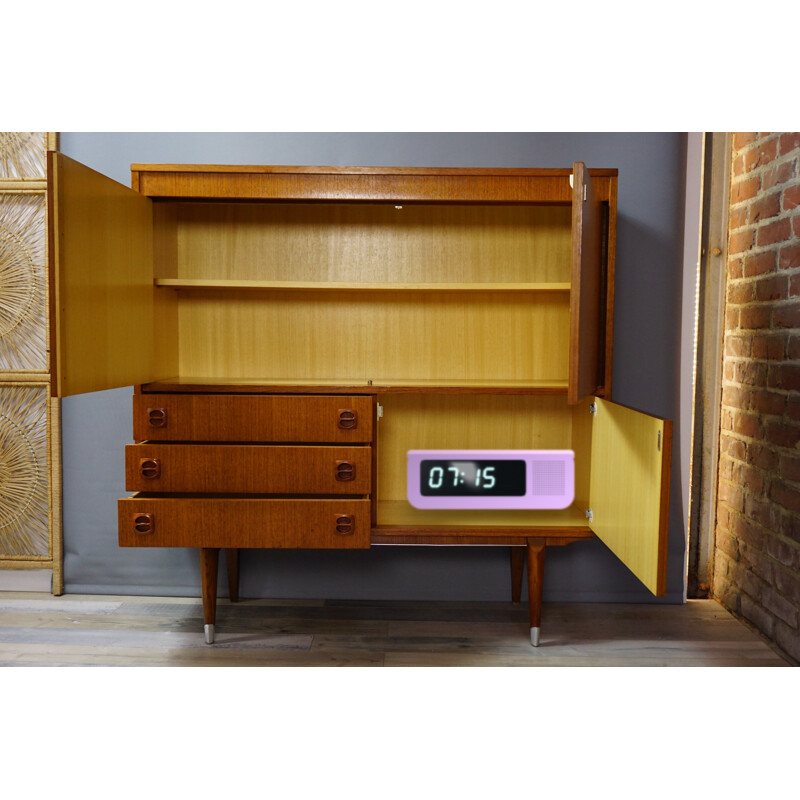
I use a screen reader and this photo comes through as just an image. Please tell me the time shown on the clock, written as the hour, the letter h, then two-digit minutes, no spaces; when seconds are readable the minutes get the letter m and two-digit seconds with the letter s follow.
7h15
